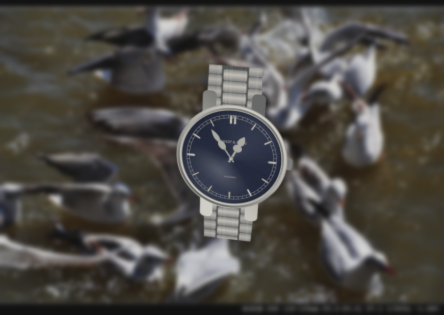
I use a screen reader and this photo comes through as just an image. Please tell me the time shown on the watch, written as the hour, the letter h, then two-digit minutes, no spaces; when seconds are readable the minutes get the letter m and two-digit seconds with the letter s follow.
12h54
